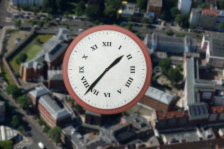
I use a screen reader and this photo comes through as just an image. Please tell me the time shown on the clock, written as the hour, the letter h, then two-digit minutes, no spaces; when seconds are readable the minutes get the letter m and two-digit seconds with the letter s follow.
1h37
